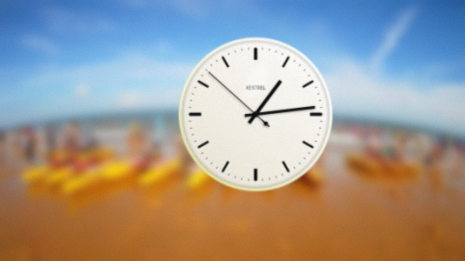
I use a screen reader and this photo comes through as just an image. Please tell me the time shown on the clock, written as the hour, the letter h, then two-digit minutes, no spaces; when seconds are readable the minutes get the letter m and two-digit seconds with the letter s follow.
1h13m52s
